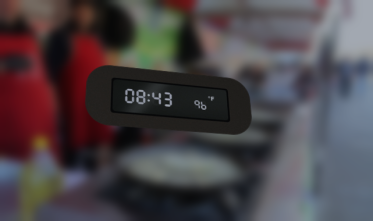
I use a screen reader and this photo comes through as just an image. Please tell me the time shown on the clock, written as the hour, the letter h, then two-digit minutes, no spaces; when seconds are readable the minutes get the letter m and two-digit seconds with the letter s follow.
8h43
